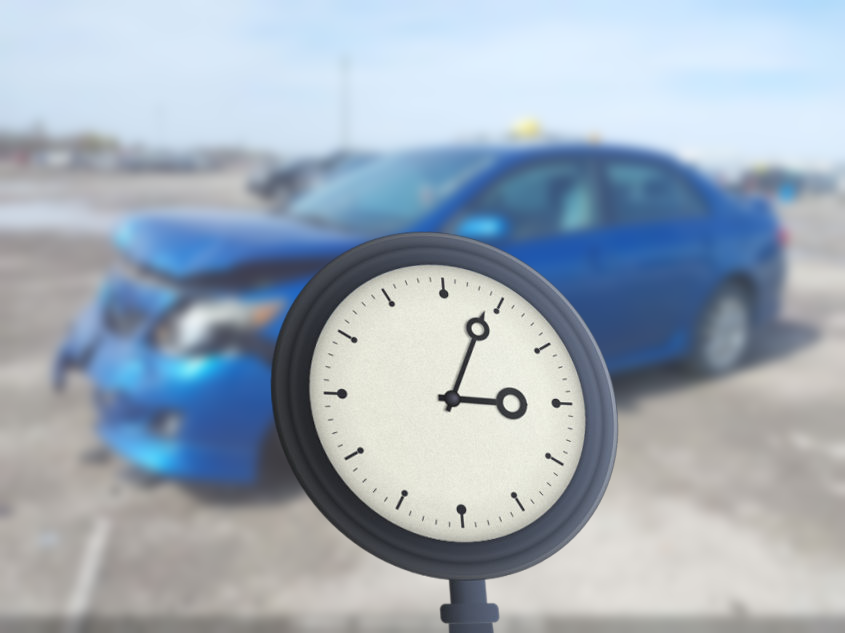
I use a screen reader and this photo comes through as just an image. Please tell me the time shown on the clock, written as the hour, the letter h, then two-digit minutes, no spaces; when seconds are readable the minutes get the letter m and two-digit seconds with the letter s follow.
3h04
